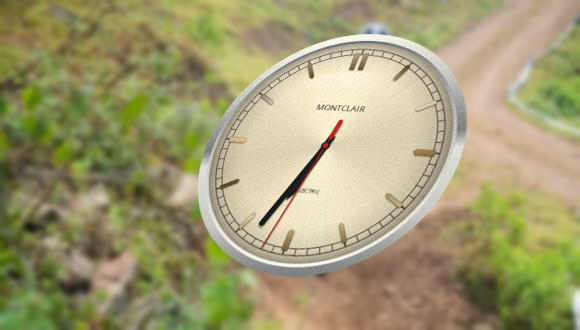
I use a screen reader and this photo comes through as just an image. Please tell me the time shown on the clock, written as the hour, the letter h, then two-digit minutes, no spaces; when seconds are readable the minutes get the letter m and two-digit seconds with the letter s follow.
6h33m32s
